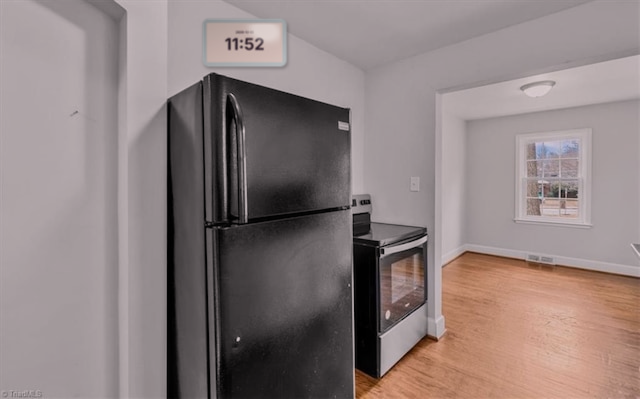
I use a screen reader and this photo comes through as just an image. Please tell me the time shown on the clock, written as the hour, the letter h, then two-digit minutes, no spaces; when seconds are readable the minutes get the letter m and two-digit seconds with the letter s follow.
11h52
